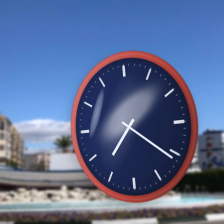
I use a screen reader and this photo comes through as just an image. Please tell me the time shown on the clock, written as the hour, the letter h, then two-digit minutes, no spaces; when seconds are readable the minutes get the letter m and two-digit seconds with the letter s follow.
7h21
